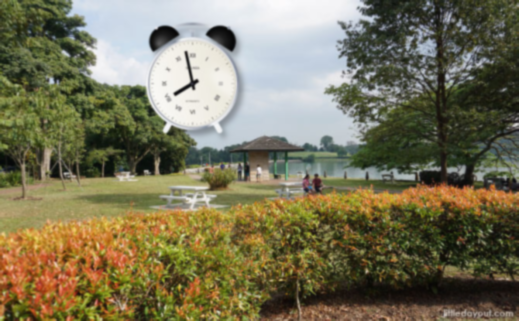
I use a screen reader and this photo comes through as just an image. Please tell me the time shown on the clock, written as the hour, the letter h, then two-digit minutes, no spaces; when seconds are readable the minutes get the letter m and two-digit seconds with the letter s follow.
7h58
